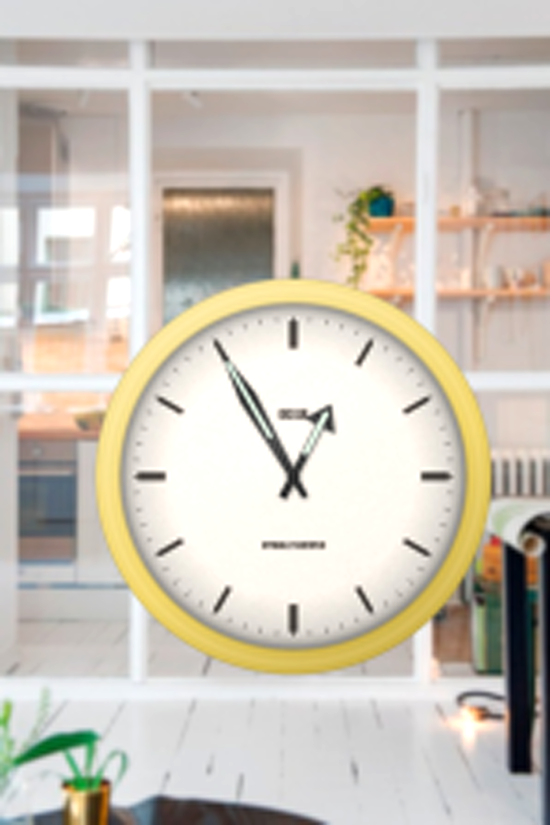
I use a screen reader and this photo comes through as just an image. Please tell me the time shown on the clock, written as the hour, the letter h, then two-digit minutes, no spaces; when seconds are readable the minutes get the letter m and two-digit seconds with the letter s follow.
12h55
